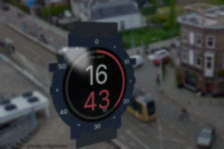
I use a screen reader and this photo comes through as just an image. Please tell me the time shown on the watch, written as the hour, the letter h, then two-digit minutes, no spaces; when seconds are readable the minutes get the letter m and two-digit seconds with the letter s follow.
16h43
